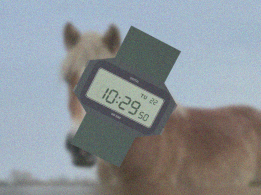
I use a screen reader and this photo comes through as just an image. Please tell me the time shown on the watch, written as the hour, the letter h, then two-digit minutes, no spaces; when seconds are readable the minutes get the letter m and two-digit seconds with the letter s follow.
10h29m50s
